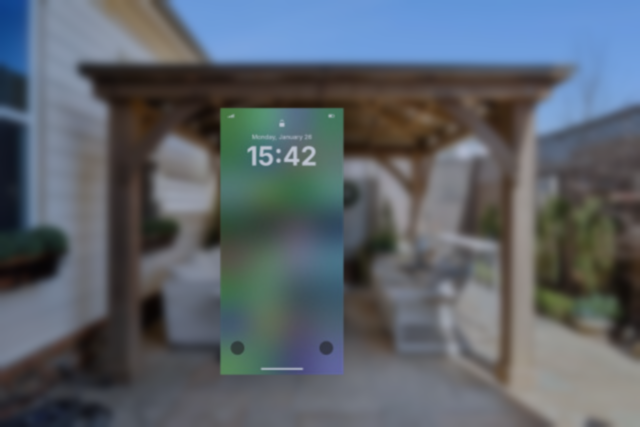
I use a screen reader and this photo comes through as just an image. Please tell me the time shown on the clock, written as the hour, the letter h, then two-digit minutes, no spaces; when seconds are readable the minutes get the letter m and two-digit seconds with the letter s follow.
15h42
